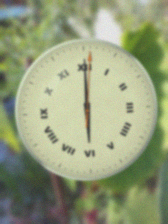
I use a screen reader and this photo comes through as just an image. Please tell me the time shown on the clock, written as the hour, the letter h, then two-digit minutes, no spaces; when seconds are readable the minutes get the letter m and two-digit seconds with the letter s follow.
6h00m01s
